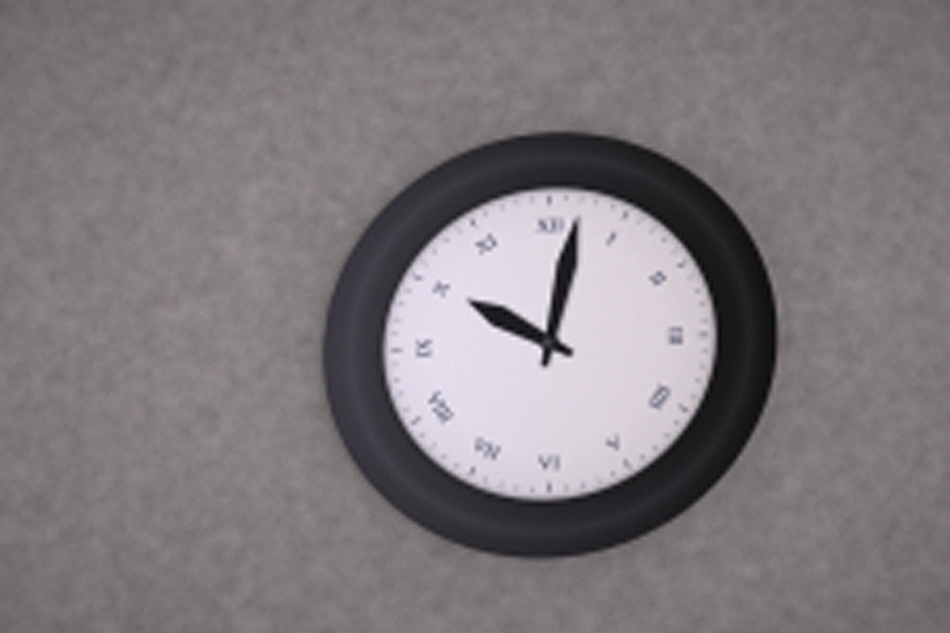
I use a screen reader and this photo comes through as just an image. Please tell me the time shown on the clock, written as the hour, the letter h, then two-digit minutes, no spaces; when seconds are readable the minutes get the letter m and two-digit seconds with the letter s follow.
10h02
